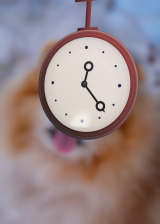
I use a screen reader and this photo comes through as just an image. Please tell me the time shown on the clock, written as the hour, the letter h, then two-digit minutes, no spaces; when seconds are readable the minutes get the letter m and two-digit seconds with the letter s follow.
12h23
